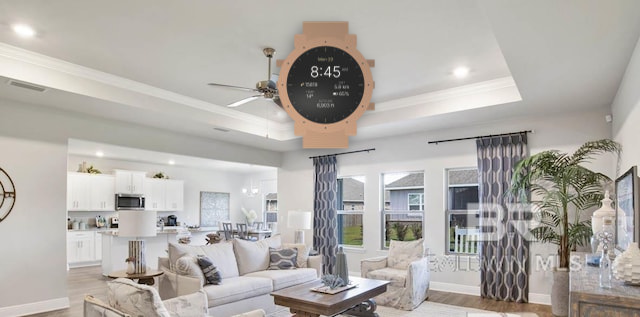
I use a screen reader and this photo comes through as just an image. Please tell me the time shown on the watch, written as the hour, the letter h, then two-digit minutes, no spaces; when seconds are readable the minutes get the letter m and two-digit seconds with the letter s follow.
8h45
